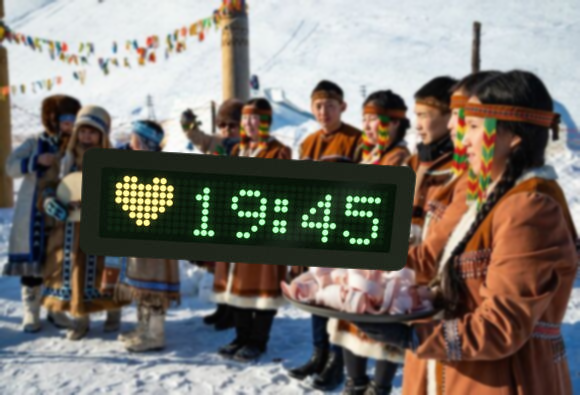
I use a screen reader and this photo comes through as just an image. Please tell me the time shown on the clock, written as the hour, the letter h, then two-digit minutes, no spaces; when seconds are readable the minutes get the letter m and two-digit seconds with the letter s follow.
19h45
